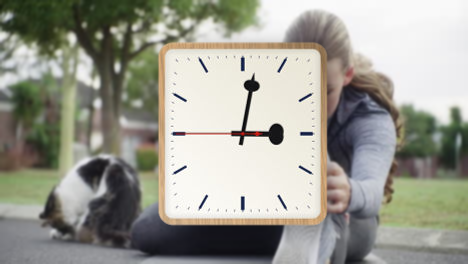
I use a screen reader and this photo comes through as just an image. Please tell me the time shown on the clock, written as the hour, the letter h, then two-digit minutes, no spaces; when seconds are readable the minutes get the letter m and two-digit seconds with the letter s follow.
3h01m45s
